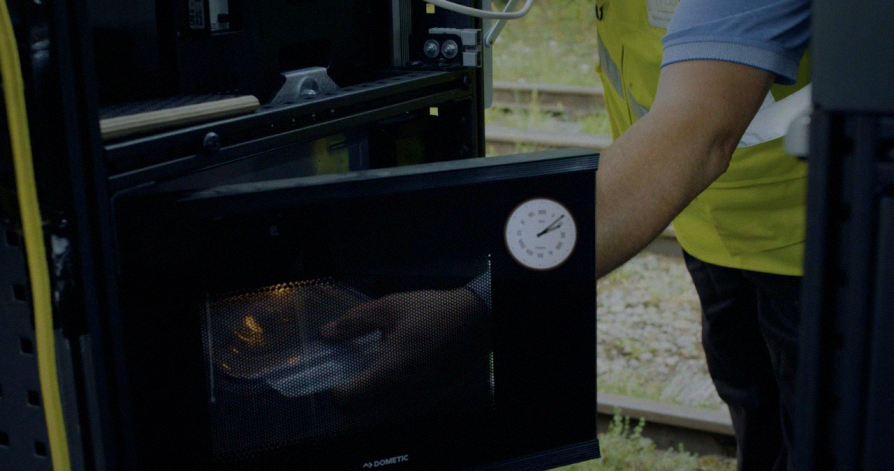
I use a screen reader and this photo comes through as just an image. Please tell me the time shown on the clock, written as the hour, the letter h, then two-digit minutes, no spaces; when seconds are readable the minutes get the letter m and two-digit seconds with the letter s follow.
2h08
